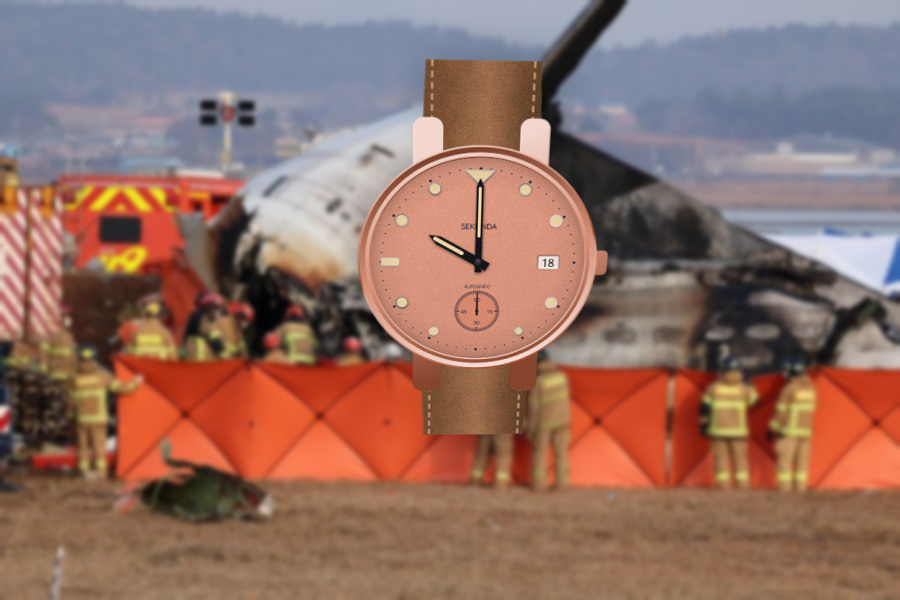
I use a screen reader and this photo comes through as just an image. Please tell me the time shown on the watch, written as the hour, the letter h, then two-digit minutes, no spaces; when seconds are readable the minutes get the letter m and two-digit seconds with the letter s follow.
10h00
